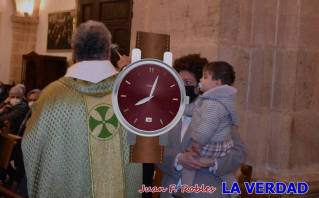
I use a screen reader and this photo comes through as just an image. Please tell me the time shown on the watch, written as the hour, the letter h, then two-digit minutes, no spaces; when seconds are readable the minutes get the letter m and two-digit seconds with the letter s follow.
8h03
